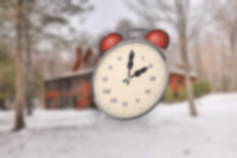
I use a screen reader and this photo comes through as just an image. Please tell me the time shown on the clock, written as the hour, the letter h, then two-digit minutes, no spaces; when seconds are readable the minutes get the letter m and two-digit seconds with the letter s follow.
2h00
